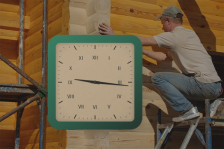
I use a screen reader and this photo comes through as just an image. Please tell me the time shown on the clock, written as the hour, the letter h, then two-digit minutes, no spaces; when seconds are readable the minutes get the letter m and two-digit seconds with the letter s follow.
9h16
